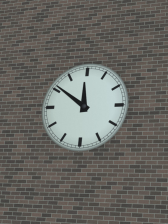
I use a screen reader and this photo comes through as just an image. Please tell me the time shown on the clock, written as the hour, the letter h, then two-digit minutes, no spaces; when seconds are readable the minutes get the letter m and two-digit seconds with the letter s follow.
11h51
